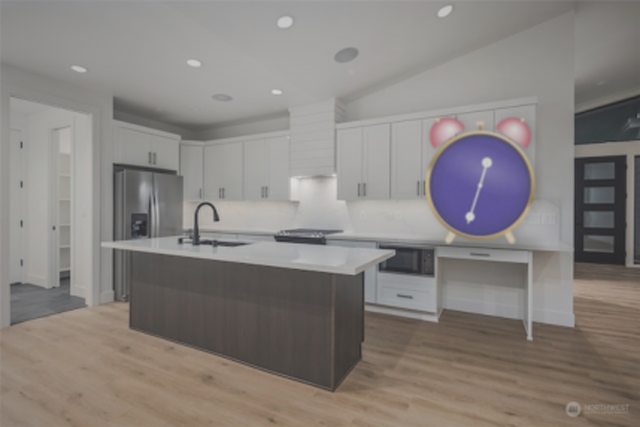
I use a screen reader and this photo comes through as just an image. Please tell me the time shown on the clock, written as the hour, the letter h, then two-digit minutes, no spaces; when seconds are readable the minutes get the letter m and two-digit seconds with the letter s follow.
12h33
